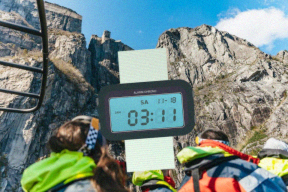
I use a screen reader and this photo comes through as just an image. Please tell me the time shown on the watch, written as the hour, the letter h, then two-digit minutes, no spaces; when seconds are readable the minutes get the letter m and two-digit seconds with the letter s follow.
3h11
